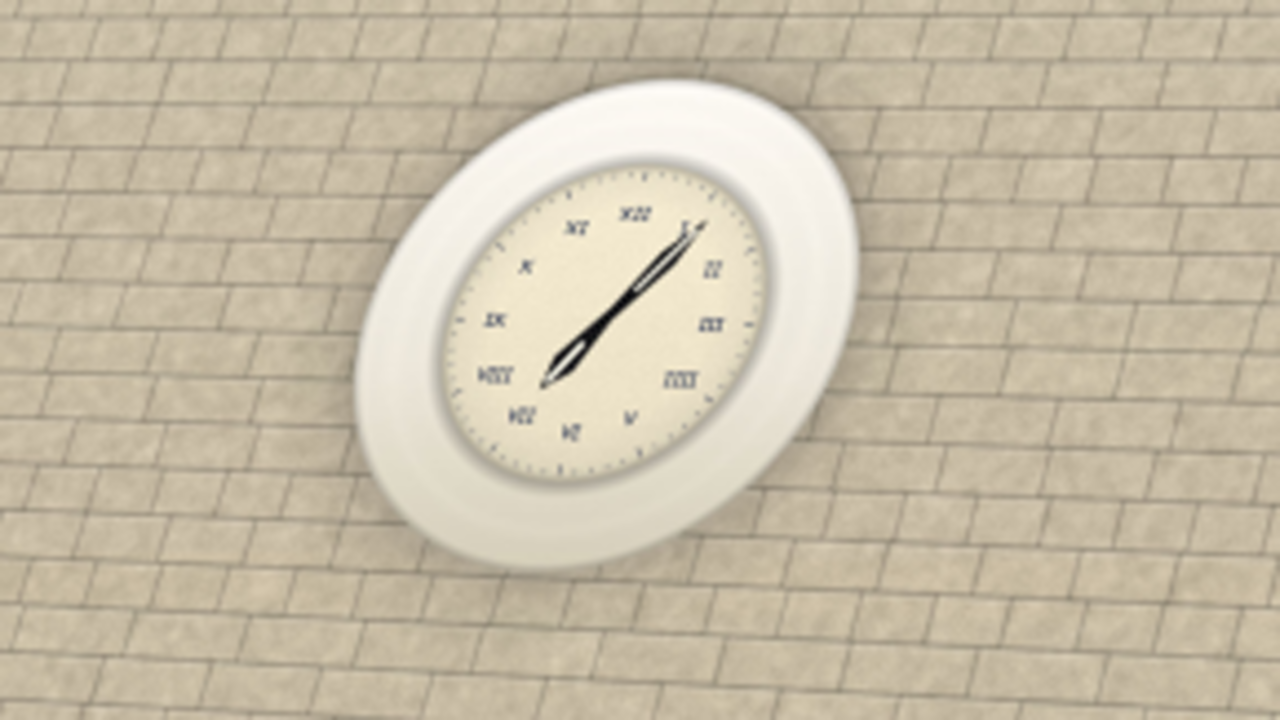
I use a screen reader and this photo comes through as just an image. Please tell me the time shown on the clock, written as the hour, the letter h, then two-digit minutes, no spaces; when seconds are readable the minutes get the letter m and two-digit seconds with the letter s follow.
7h06
